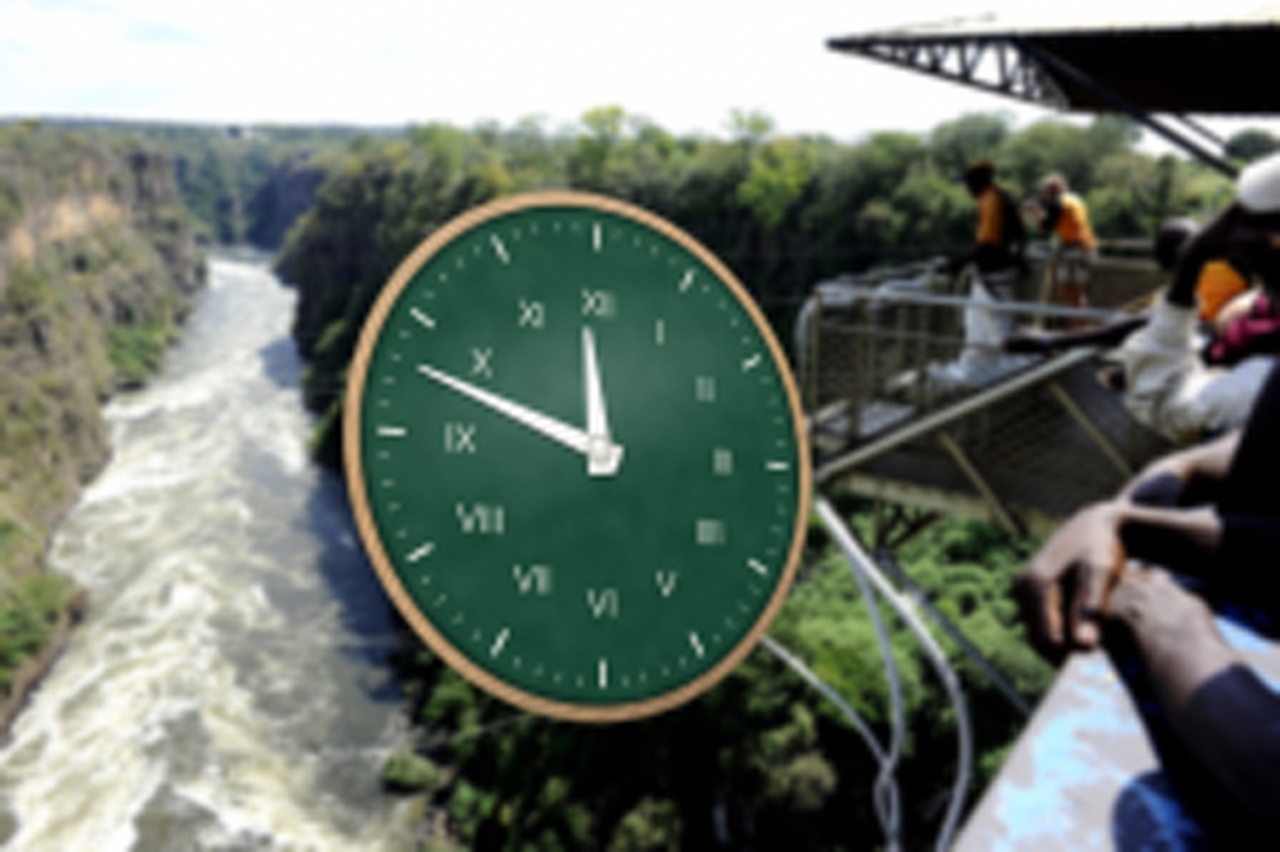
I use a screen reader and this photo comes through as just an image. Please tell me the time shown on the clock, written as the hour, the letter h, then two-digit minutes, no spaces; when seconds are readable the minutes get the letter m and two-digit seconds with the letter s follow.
11h48
